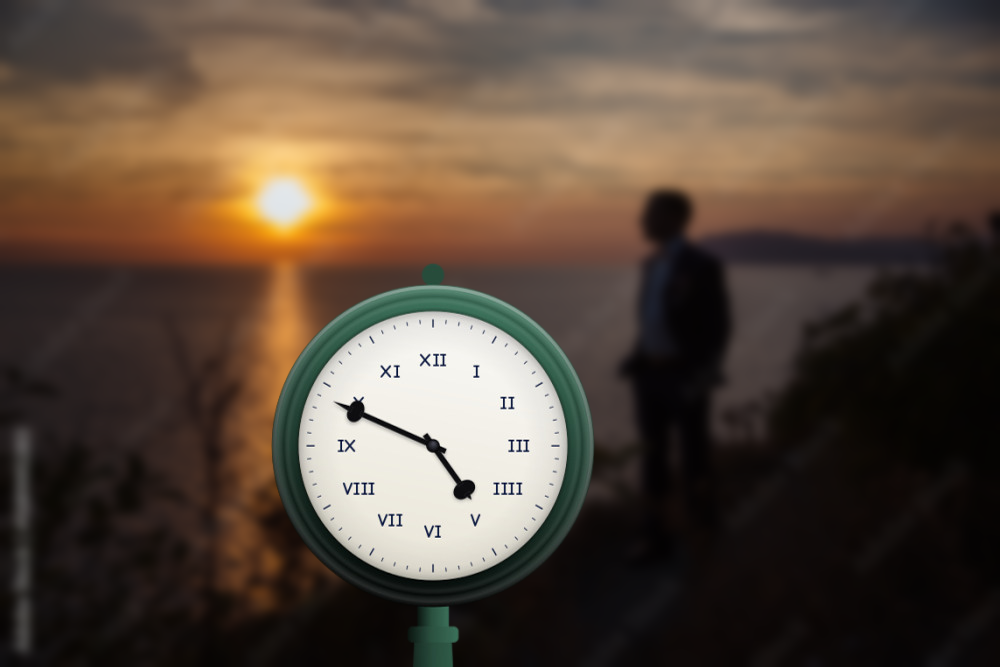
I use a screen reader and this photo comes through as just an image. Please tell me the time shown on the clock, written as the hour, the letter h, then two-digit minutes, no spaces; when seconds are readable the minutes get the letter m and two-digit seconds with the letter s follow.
4h49
